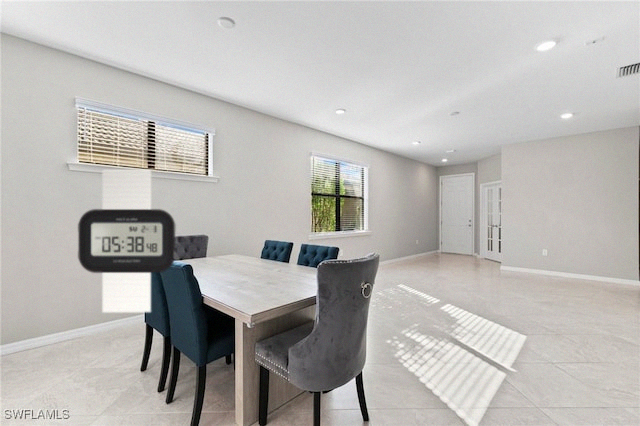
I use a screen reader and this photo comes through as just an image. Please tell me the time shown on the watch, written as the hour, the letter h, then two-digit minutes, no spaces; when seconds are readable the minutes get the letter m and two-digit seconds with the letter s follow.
5h38
